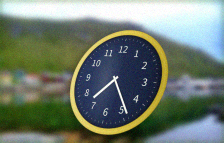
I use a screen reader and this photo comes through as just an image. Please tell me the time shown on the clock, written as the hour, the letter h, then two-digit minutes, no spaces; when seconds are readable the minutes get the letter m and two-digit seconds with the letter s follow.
7h24
